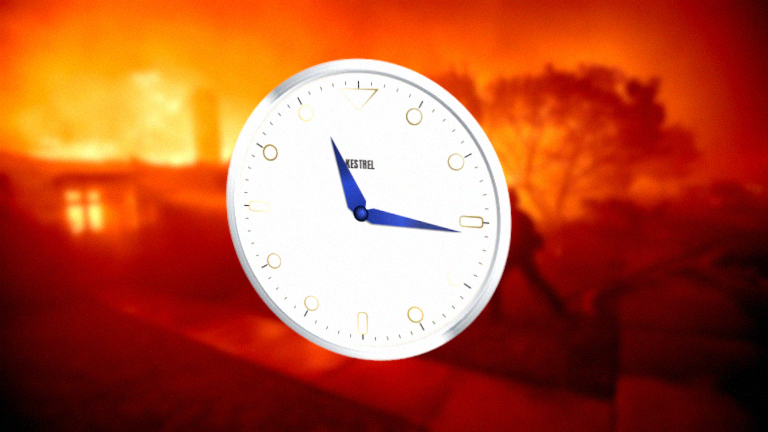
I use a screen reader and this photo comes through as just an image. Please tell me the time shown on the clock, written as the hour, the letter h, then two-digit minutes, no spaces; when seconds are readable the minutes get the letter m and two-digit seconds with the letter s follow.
11h16
